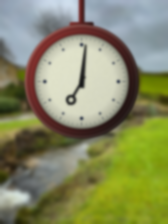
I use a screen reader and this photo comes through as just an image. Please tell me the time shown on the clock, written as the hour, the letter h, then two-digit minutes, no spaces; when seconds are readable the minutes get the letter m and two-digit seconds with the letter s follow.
7h01
